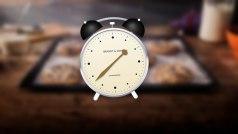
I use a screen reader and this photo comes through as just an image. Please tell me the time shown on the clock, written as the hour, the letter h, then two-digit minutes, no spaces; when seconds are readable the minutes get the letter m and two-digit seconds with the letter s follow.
1h38
